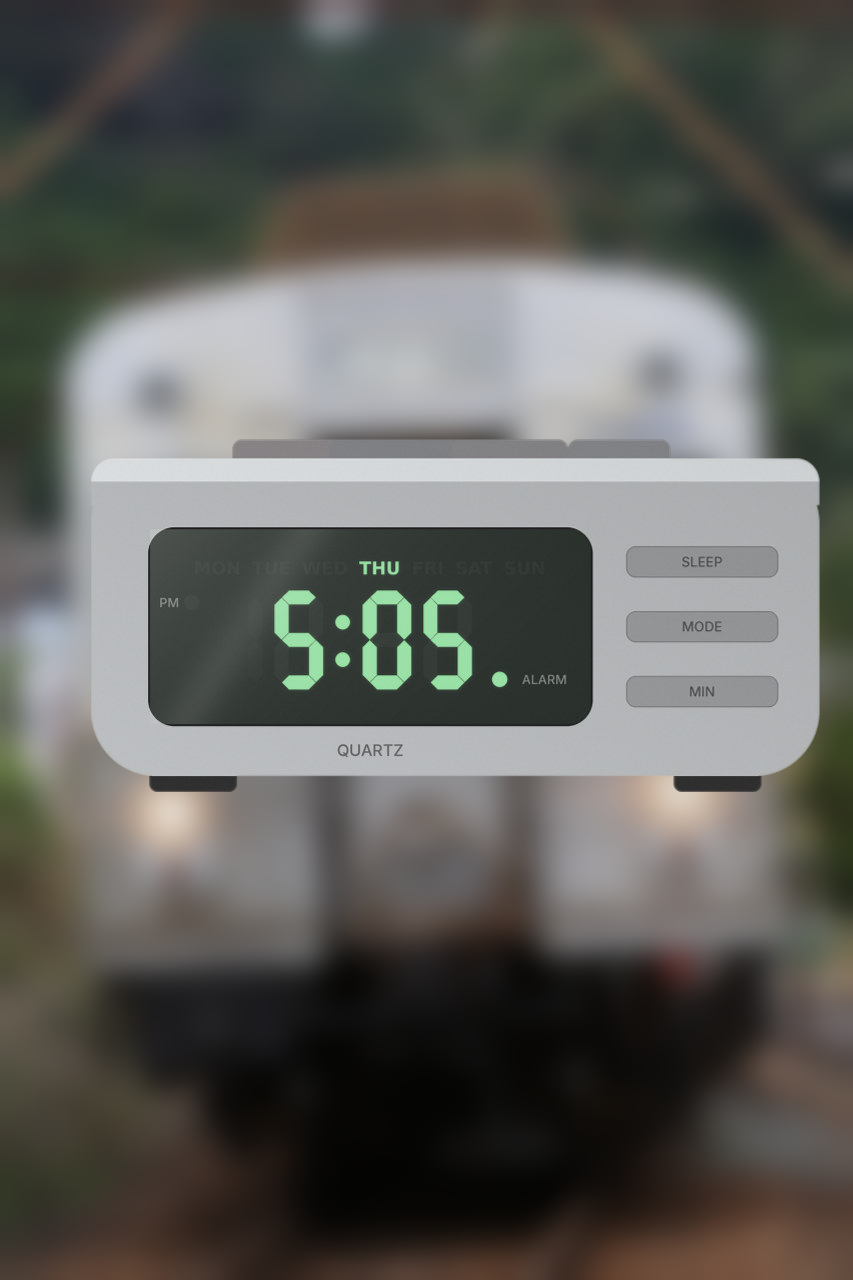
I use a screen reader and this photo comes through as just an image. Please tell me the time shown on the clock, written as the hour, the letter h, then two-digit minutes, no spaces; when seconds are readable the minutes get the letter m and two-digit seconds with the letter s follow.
5h05
